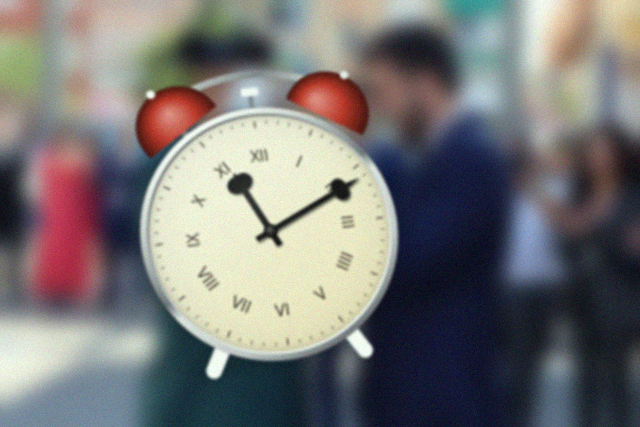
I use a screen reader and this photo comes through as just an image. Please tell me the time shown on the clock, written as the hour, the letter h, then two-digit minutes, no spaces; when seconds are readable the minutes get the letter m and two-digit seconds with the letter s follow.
11h11
